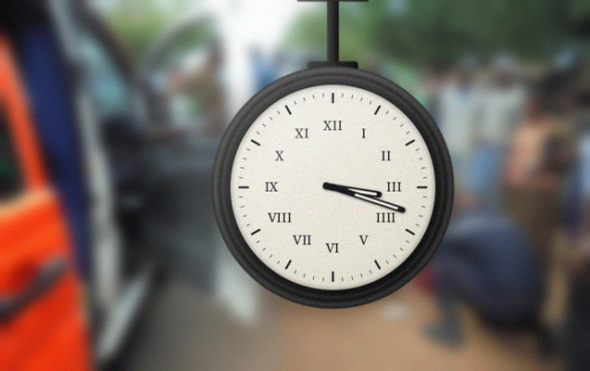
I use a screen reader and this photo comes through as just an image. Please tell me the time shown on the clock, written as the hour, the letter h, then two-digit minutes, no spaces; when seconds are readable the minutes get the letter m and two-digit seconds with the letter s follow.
3h18
